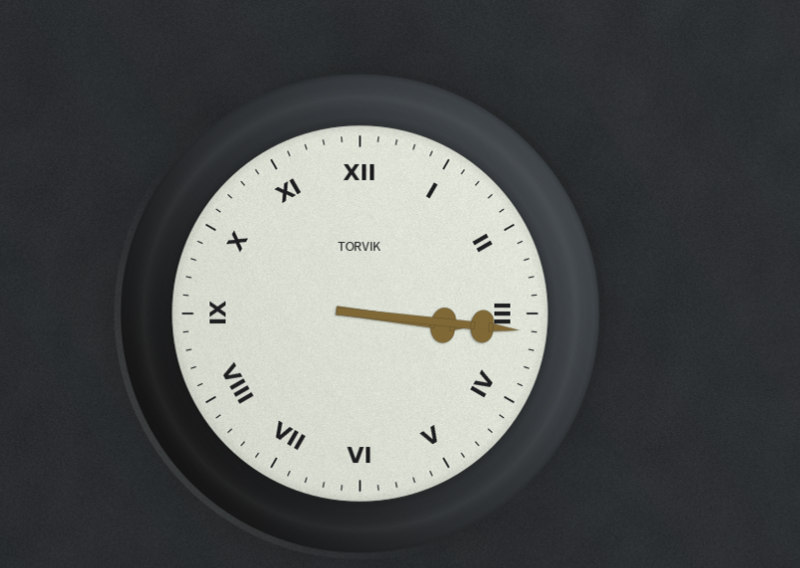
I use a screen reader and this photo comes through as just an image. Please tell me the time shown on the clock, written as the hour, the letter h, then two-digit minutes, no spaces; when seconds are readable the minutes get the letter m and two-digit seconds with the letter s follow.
3h16
